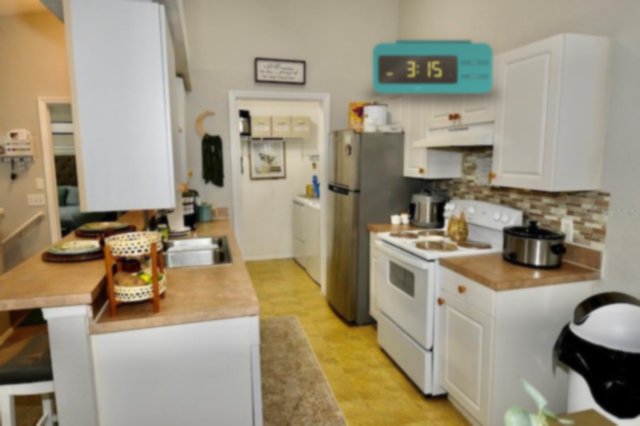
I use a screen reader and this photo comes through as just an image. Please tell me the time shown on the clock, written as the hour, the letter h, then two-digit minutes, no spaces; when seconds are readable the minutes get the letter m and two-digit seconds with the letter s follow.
3h15
